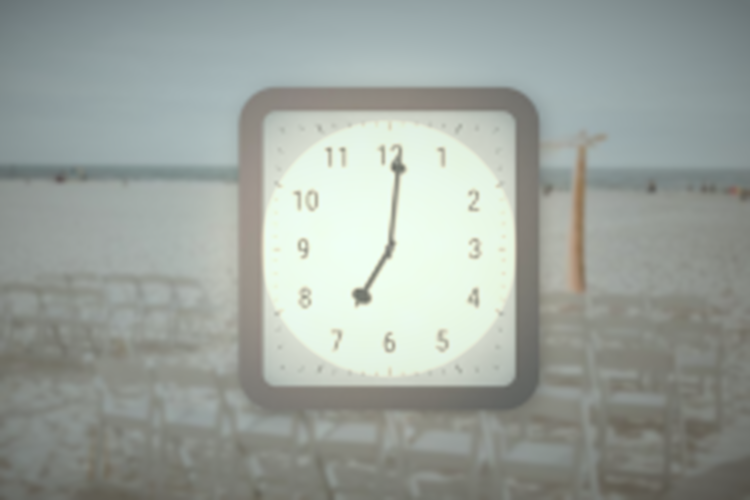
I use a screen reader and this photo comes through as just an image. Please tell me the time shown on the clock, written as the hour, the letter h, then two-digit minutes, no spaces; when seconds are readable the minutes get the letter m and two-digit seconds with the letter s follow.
7h01
